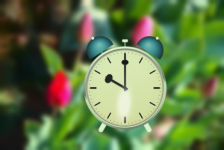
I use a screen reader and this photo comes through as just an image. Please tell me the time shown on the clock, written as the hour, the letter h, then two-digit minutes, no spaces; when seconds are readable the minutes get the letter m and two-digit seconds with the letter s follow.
10h00
